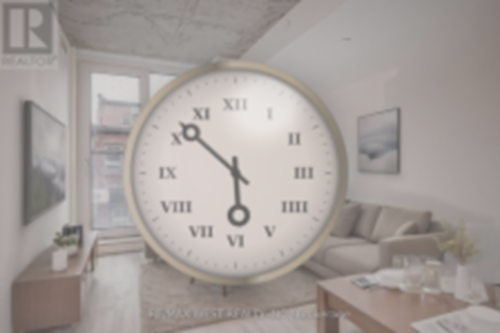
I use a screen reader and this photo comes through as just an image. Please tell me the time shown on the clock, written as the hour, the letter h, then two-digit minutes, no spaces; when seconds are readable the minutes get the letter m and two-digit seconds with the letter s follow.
5h52
